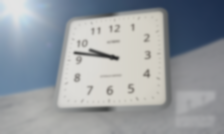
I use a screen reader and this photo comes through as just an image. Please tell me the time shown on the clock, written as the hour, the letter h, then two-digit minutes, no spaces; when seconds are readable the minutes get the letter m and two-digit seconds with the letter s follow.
9h47
